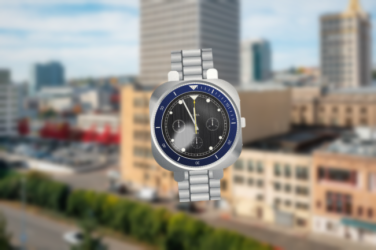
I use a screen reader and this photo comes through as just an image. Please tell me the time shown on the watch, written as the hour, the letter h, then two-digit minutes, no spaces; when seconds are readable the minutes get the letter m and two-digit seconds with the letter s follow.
11h56
